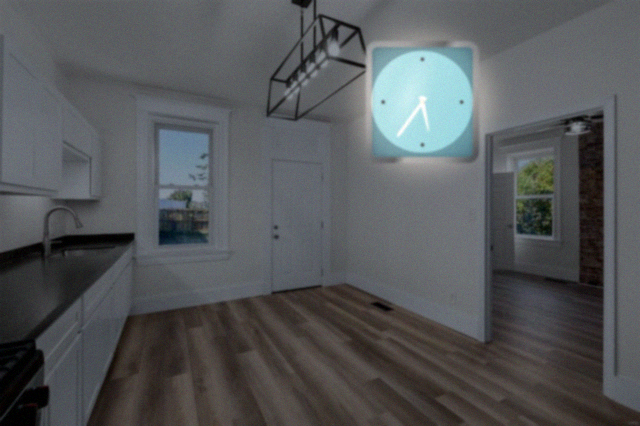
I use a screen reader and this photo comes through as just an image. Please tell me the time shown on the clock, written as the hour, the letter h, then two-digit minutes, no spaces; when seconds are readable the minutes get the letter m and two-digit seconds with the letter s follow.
5h36
